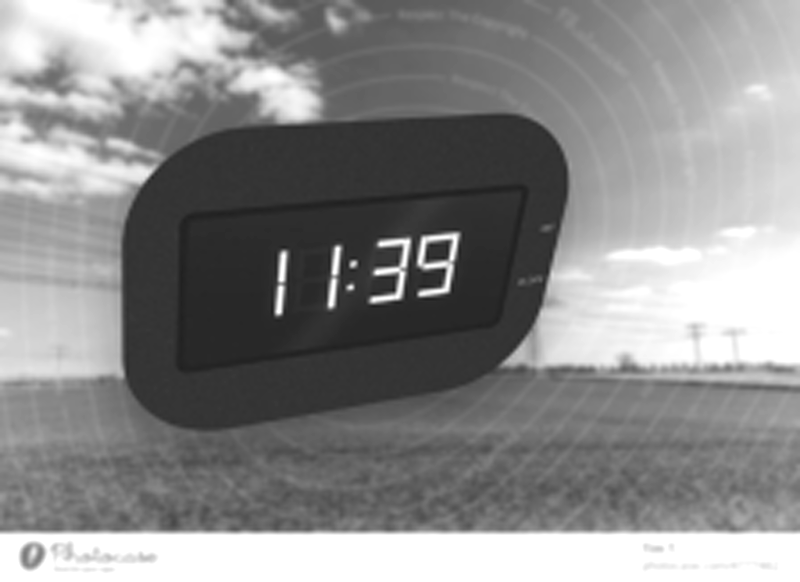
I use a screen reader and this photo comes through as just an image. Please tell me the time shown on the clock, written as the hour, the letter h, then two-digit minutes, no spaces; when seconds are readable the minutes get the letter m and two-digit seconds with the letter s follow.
11h39
